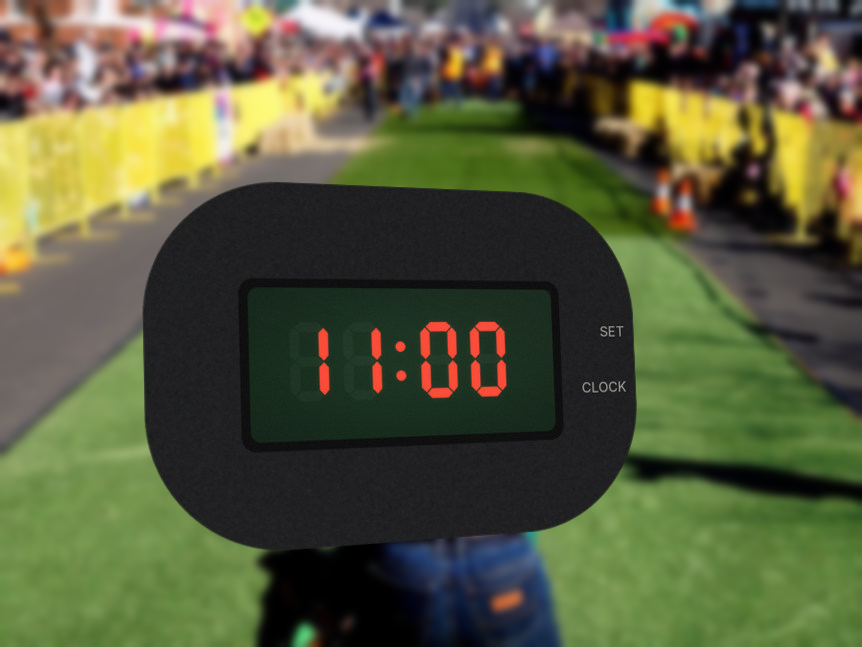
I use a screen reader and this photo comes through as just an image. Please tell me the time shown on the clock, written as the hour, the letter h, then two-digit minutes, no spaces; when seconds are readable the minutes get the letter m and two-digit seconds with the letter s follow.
11h00
